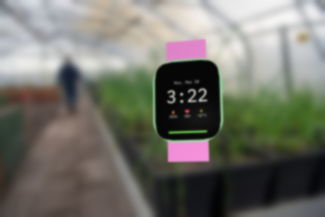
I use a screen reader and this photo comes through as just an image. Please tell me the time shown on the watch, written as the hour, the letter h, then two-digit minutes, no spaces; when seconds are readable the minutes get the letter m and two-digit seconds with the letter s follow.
3h22
